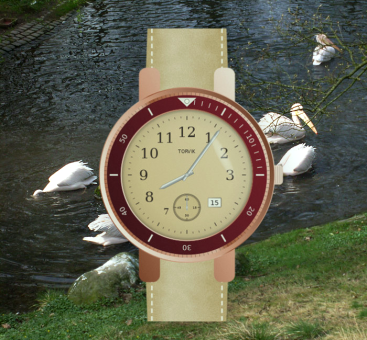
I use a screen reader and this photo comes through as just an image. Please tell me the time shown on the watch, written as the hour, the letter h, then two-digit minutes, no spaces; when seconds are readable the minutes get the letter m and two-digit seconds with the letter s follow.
8h06
